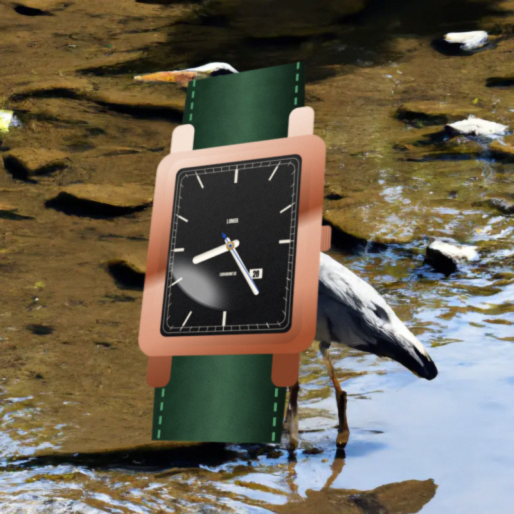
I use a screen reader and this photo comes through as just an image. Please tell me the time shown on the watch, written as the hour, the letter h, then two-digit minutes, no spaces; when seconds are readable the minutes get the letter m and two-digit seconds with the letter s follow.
8h24m24s
